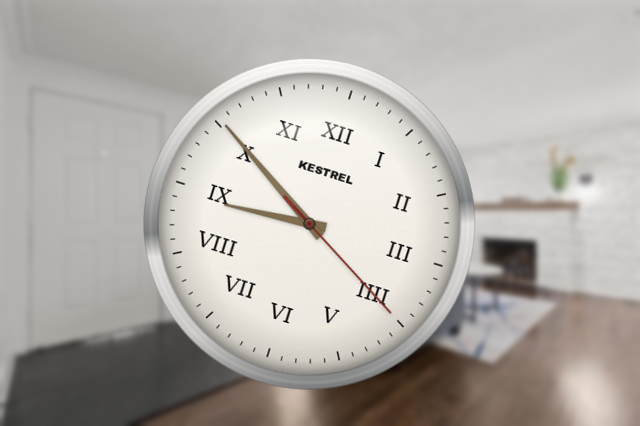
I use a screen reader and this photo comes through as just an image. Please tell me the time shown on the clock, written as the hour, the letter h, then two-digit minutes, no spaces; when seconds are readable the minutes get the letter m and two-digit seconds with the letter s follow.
8h50m20s
